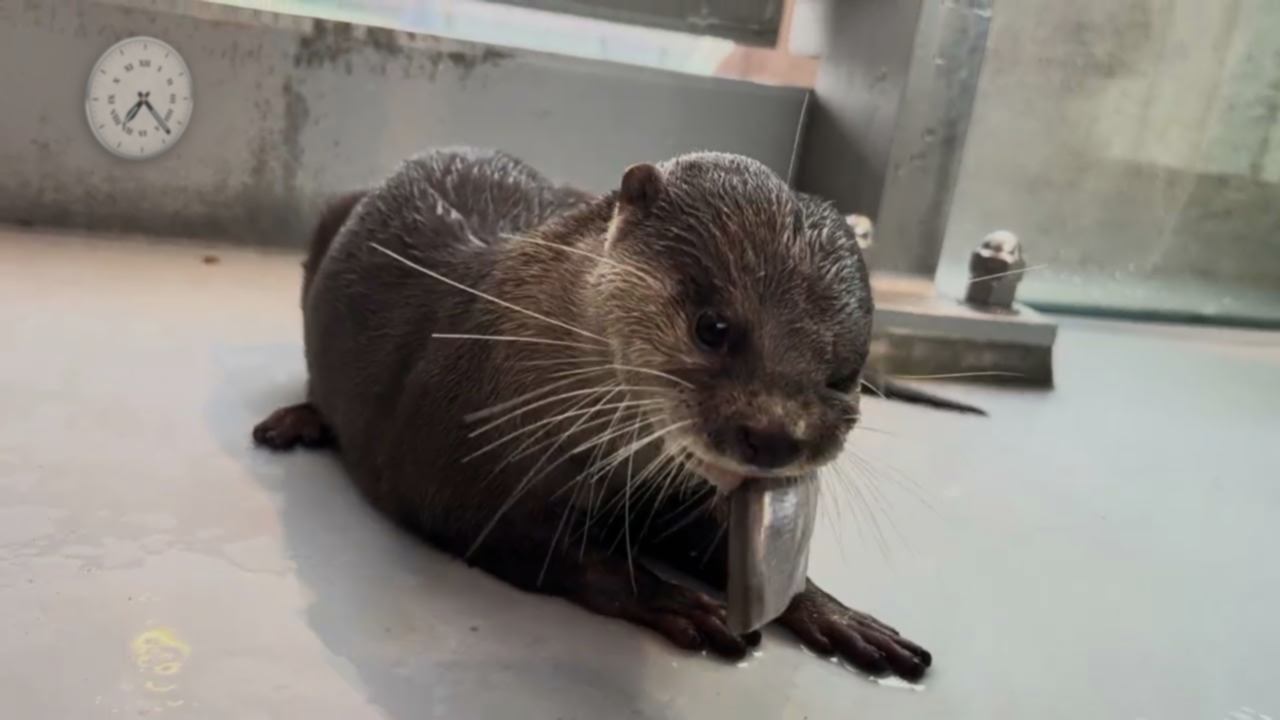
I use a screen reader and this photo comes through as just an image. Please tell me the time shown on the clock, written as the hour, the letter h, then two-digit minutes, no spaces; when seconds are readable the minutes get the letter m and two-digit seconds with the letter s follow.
7h23
